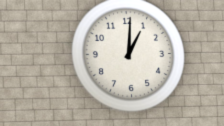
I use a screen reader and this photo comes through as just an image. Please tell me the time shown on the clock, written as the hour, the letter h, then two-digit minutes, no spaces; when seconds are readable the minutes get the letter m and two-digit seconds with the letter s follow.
1h01
